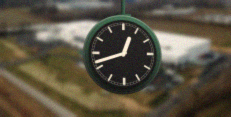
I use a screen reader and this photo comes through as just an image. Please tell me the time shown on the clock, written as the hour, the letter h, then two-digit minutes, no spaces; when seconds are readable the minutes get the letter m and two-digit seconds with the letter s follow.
12h42
